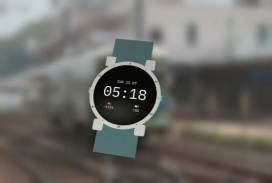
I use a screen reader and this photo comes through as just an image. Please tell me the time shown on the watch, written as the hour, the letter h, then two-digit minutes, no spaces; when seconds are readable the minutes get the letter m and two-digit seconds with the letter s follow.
5h18
